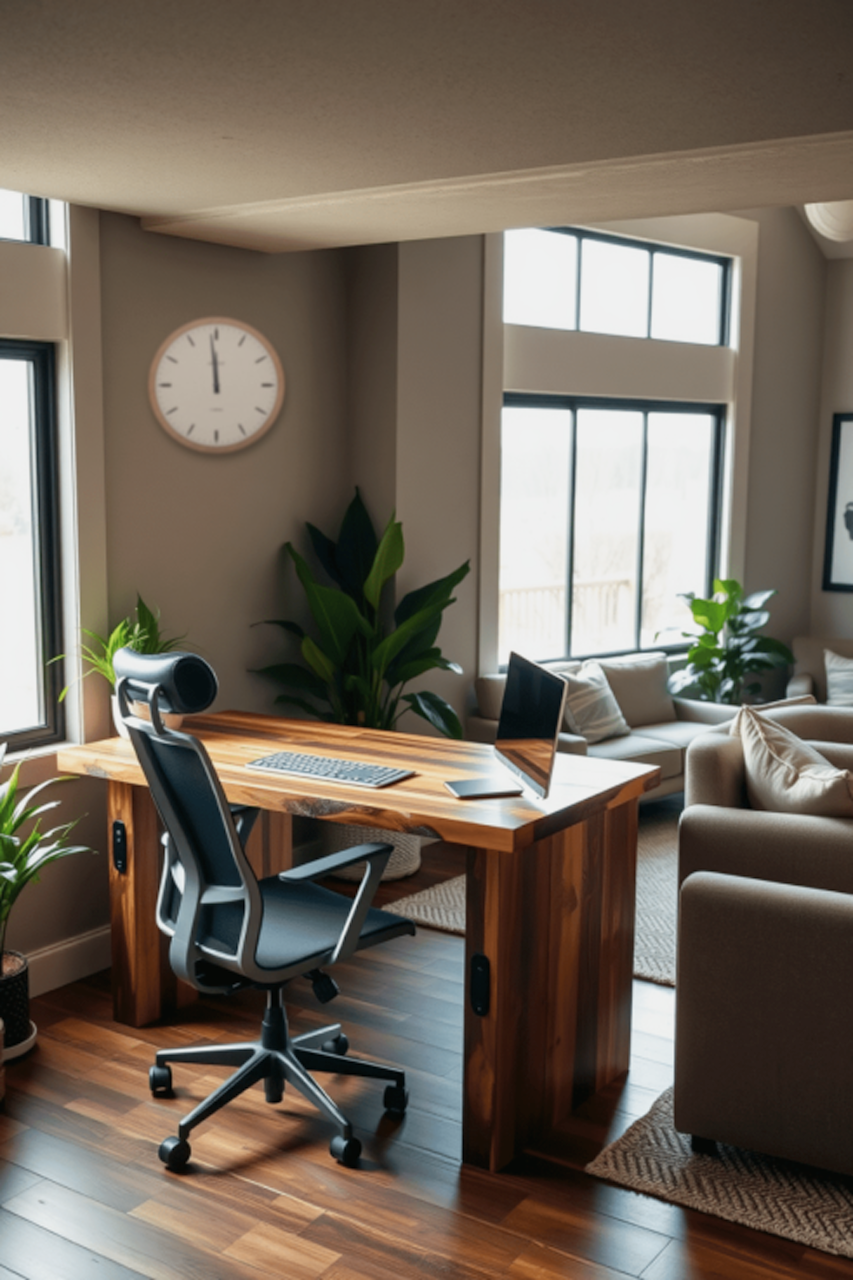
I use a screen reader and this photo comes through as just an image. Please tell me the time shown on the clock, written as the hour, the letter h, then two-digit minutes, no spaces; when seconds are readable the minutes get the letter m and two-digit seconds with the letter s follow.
11h59
